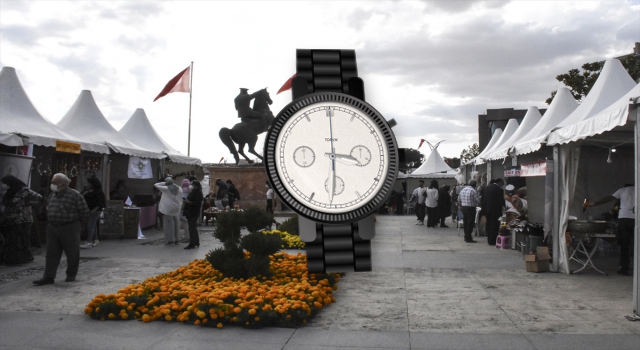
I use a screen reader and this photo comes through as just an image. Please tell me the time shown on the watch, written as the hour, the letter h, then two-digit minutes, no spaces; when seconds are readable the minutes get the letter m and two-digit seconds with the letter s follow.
3h31
